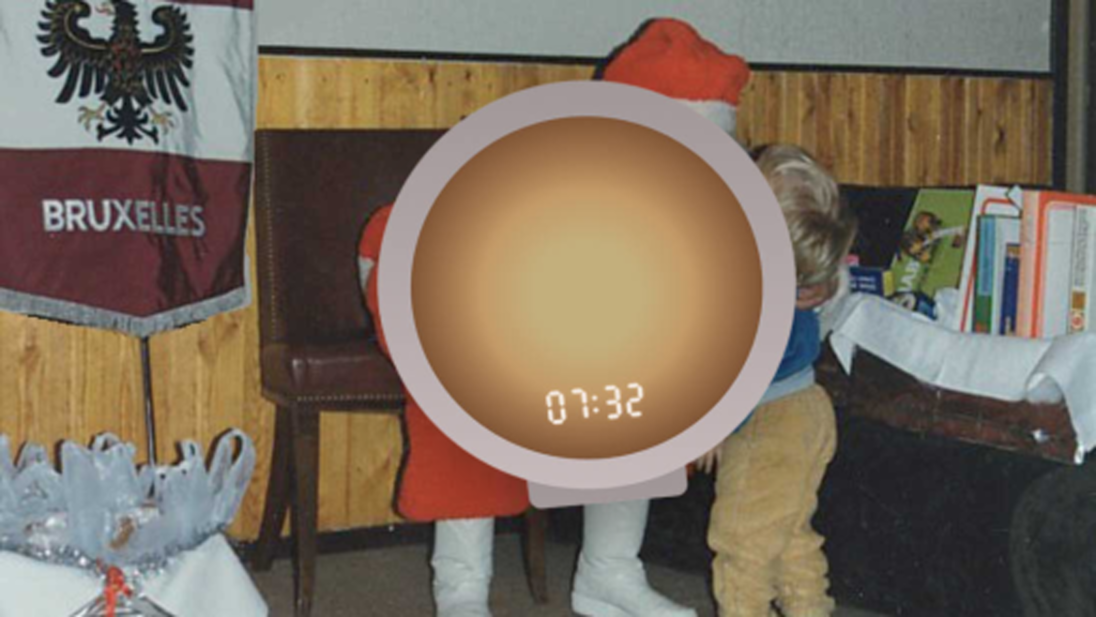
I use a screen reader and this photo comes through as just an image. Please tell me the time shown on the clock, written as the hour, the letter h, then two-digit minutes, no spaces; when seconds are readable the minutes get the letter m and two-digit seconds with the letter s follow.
7h32
